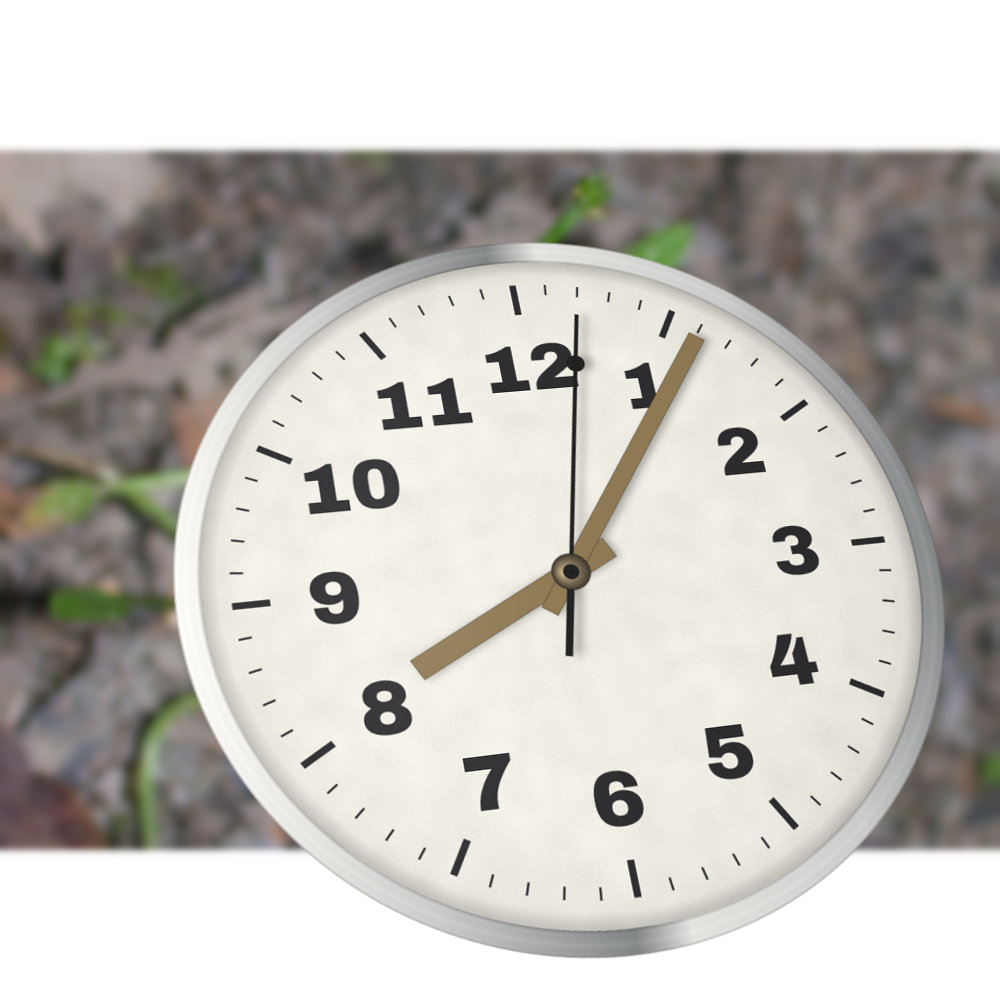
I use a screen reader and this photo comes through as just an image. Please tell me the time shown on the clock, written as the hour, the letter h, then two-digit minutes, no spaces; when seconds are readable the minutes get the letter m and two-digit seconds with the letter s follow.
8h06m02s
